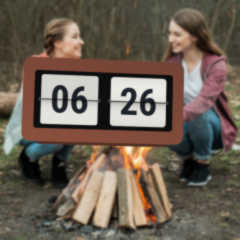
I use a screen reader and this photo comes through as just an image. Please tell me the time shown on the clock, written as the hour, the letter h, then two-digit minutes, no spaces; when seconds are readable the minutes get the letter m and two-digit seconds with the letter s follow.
6h26
